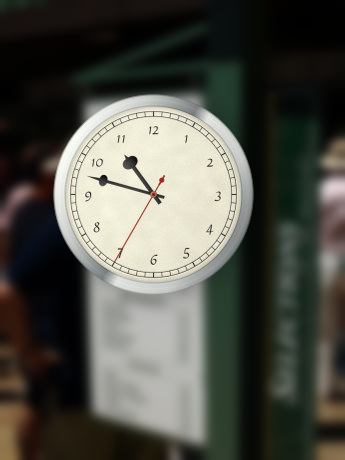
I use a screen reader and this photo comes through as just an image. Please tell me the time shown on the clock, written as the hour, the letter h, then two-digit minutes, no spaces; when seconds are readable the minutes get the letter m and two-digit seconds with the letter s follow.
10h47m35s
